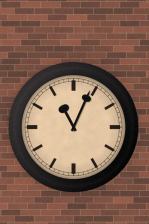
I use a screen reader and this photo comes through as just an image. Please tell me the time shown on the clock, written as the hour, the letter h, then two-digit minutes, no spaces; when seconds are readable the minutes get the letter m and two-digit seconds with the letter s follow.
11h04
